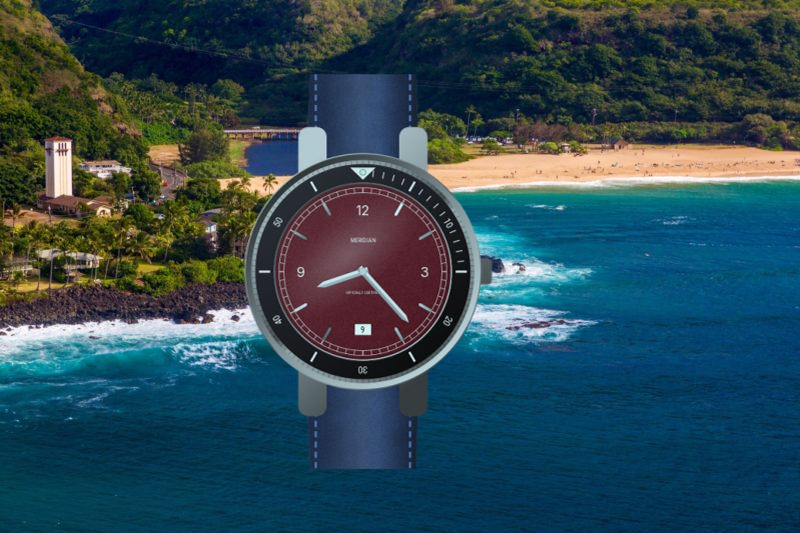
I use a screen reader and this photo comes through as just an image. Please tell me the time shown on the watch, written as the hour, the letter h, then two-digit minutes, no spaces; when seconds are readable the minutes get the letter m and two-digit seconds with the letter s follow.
8h23
